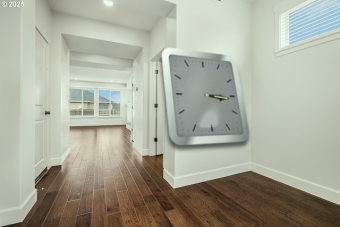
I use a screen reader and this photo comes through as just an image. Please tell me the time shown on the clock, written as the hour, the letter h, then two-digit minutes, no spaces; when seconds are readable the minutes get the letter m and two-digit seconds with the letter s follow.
3h16
